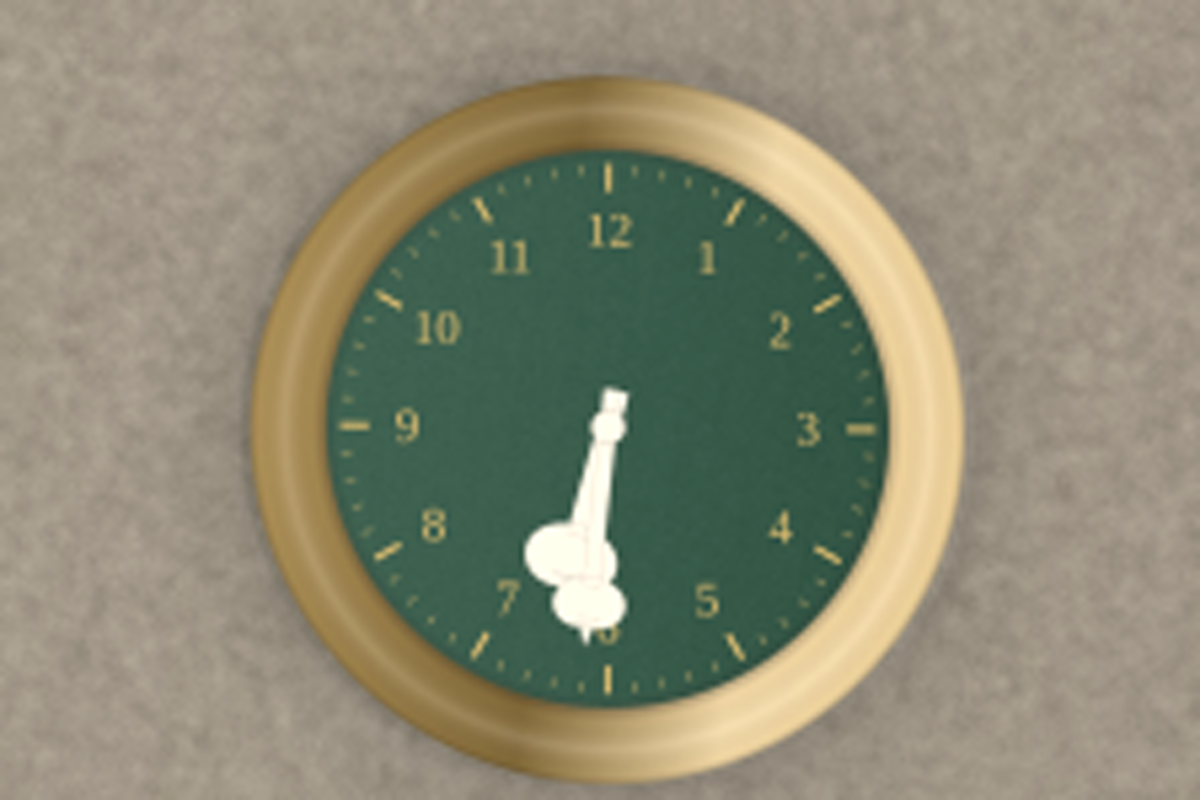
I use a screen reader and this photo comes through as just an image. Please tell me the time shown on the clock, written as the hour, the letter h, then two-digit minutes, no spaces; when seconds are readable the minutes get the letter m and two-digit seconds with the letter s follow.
6h31
